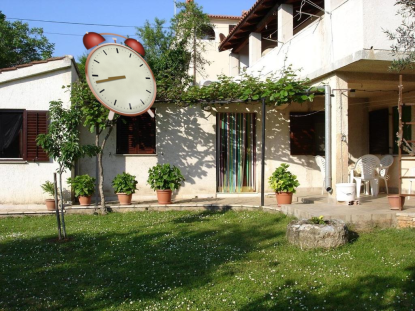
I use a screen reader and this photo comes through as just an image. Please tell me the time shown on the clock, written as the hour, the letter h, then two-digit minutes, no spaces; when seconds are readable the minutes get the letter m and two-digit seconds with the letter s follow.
8h43
